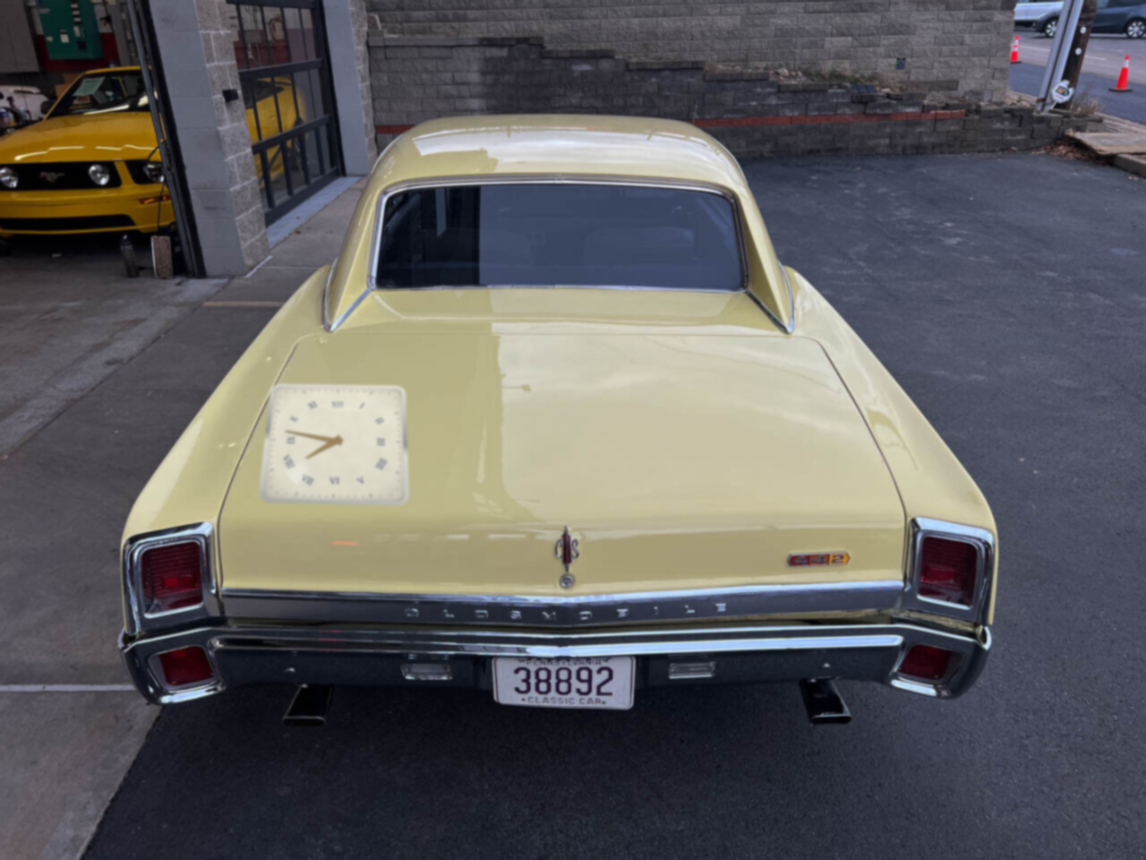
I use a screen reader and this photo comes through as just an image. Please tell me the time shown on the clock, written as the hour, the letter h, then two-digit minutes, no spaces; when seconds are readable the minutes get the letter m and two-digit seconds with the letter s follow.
7h47
